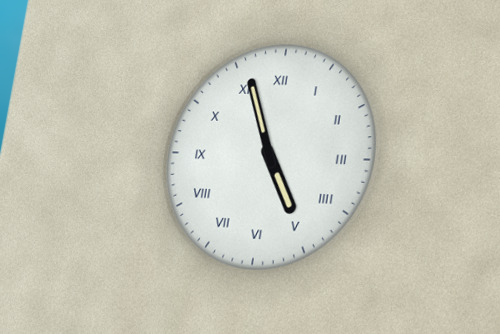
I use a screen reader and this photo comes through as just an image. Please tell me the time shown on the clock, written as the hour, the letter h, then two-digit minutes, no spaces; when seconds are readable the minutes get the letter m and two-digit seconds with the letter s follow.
4h56
